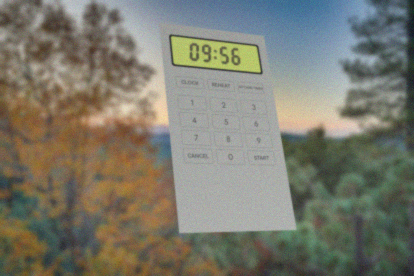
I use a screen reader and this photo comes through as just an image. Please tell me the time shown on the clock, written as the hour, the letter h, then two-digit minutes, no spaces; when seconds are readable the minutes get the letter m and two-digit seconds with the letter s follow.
9h56
